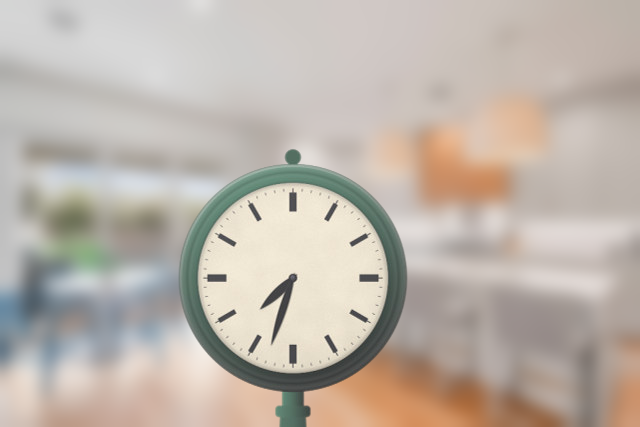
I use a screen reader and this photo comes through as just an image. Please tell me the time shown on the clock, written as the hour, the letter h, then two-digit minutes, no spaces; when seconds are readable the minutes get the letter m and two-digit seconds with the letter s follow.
7h33
